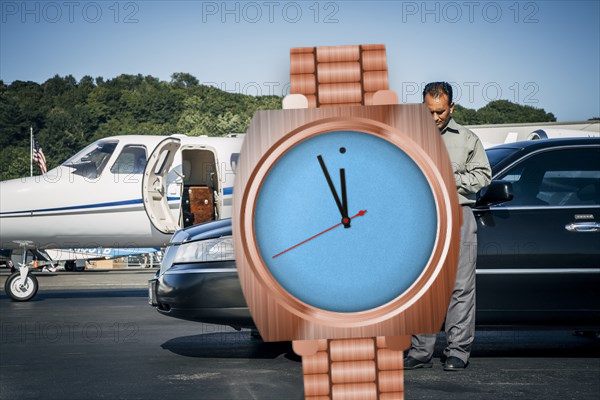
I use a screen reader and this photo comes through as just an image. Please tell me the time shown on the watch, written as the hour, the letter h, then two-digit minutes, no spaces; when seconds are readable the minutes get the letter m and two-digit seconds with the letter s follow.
11h56m41s
